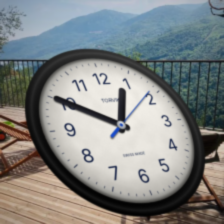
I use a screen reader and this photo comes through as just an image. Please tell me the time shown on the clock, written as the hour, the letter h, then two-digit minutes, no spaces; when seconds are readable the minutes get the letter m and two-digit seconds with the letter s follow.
12h50m09s
